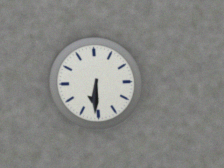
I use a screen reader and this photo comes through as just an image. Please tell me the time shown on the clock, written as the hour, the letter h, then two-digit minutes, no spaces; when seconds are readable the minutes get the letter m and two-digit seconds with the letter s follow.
6h31
